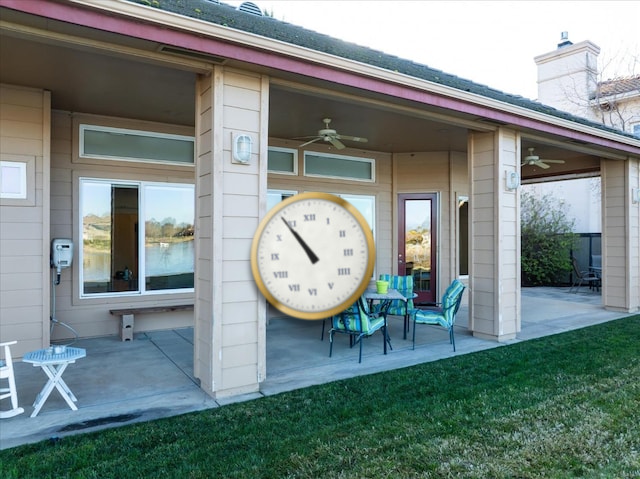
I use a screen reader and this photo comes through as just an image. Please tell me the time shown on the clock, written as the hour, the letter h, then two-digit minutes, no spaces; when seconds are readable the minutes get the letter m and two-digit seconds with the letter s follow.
10h54
